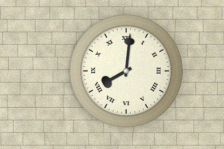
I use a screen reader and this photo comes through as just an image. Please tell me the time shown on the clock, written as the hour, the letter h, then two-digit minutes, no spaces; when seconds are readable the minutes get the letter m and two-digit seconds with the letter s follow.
8h01
